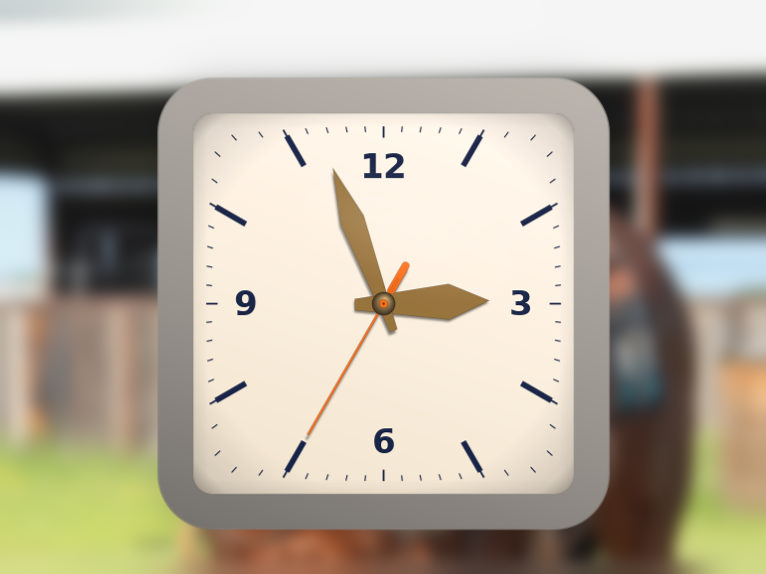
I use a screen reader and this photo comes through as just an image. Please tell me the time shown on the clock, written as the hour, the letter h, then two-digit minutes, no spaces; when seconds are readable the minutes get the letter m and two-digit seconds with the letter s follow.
2h56m35s
